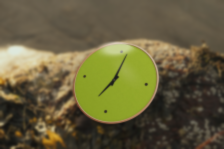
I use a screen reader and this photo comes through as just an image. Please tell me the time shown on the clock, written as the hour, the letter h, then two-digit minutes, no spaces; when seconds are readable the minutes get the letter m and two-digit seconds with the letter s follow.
7h02
